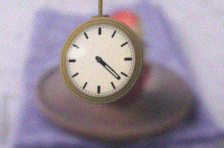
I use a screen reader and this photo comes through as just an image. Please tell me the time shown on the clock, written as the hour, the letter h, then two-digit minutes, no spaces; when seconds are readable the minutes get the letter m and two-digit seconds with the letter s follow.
4h22
